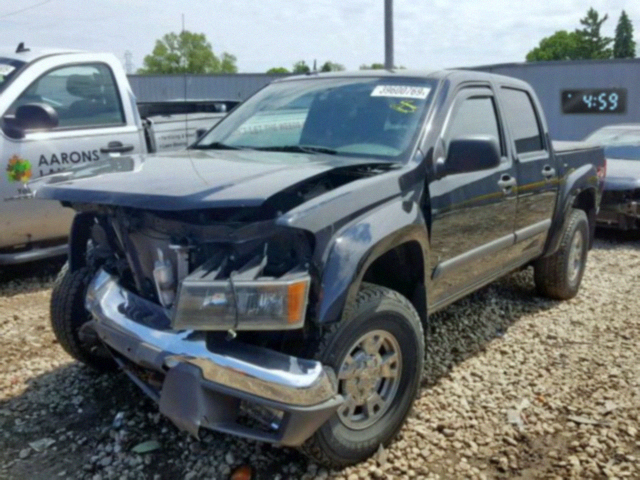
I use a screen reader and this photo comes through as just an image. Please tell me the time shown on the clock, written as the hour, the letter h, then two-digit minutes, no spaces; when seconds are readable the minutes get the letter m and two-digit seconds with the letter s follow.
4h59
